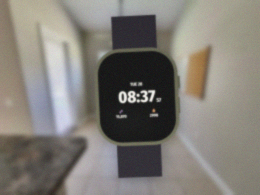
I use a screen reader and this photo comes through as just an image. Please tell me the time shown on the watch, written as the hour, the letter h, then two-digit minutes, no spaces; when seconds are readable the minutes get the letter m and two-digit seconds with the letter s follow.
8h37
